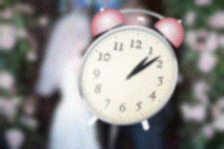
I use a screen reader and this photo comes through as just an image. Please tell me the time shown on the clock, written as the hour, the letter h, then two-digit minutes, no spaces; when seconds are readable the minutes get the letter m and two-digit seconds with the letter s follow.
1h08
